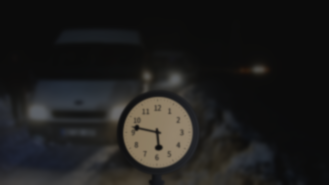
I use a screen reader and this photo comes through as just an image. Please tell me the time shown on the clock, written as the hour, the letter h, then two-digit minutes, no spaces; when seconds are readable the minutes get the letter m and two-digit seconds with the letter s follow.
5h47
